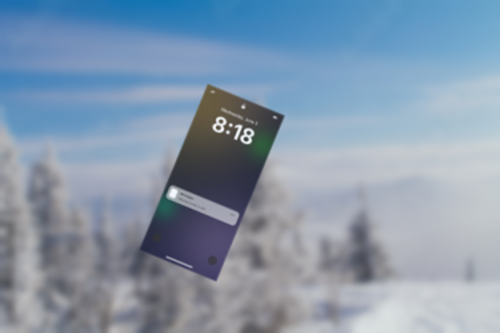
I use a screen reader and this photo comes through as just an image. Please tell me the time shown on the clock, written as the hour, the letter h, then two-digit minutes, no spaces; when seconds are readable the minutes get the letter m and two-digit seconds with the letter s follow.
8h18
